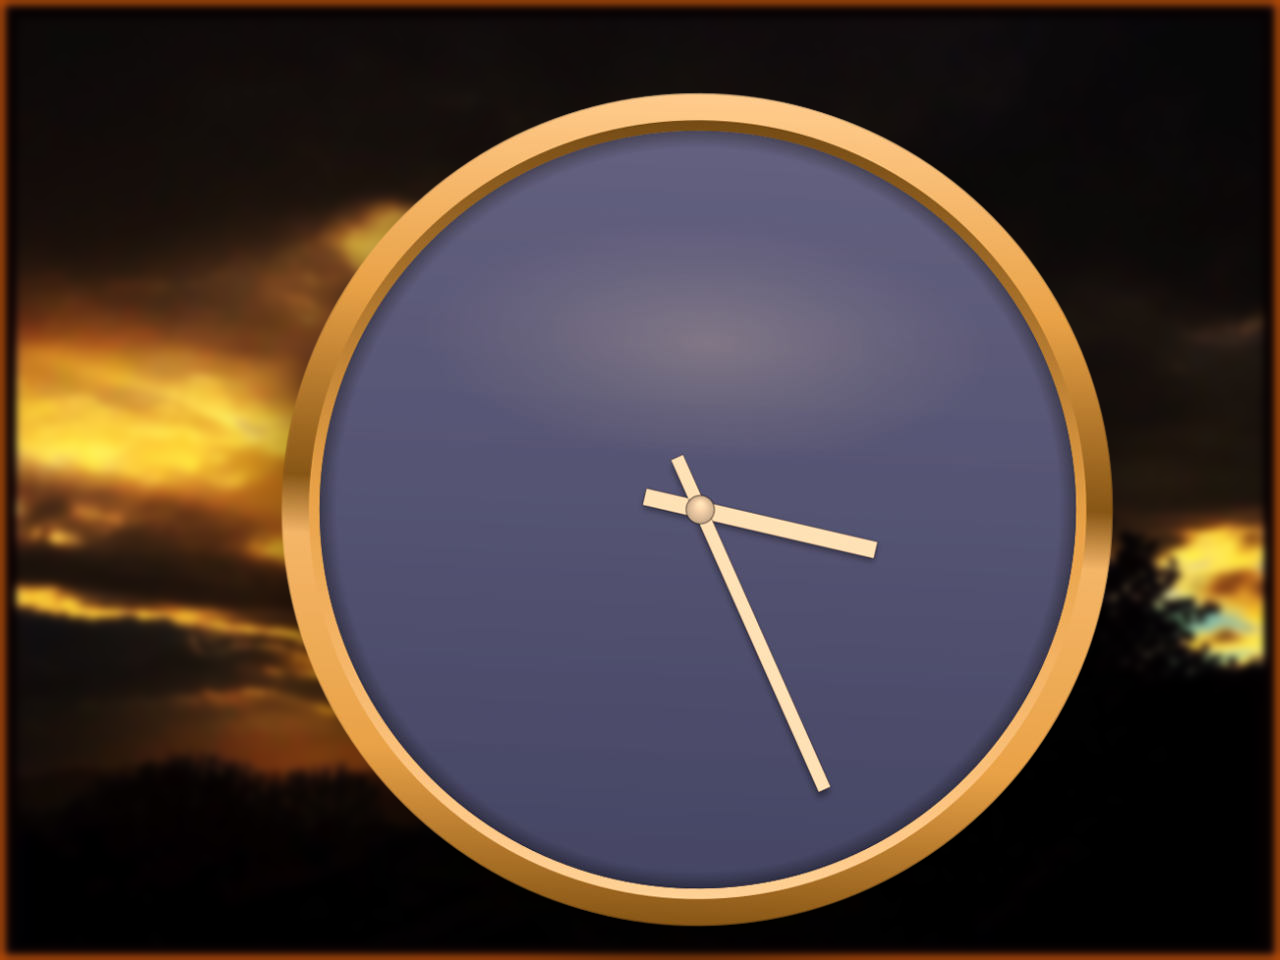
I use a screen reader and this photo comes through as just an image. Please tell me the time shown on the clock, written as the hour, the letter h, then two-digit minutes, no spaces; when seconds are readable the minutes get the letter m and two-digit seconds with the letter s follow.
3h26
